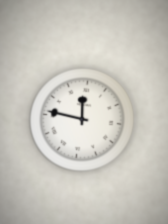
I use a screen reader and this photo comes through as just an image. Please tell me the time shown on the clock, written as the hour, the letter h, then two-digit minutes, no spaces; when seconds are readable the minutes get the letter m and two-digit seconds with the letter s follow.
11h46
